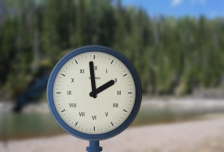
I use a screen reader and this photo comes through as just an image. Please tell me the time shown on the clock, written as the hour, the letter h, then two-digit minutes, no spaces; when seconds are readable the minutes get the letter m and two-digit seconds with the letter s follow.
1h59
